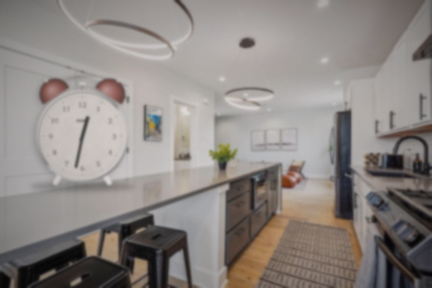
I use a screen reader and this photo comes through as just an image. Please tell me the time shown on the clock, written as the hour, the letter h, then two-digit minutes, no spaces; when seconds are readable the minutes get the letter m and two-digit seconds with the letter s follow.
12h32
